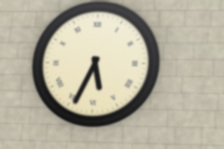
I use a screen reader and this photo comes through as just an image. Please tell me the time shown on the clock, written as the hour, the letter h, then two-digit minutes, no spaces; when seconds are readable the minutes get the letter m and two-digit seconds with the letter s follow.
5h34
